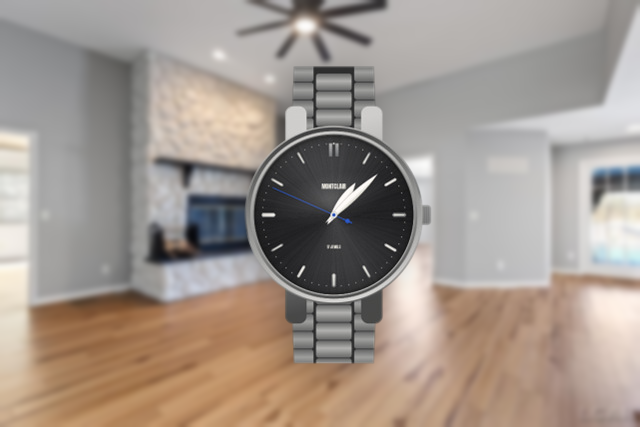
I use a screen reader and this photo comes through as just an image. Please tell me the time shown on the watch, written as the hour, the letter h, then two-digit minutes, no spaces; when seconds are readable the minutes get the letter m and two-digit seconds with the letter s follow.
1h07m49s
